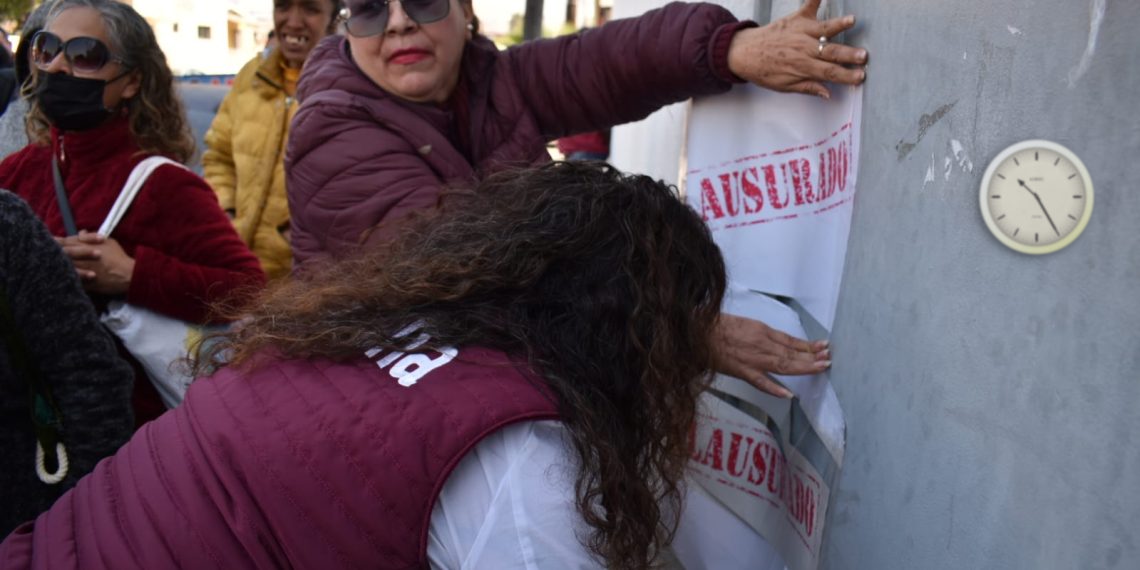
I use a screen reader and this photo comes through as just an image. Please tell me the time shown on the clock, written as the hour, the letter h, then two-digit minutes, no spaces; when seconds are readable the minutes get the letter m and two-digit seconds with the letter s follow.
10h25
